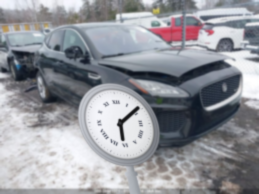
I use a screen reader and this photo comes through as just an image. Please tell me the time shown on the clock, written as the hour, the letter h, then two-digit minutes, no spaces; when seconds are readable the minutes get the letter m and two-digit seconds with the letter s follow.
6h09
